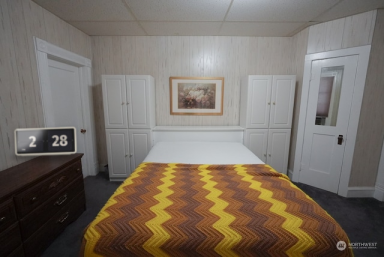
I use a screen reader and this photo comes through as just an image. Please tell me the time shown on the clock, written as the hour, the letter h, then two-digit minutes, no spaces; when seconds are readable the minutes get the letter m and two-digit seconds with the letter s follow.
2h28
